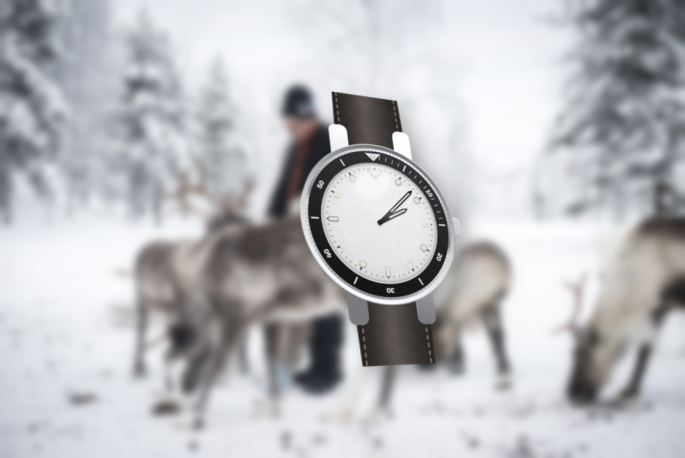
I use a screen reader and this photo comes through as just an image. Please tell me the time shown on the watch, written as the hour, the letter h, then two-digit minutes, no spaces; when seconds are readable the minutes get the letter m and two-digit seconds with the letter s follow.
2h08
